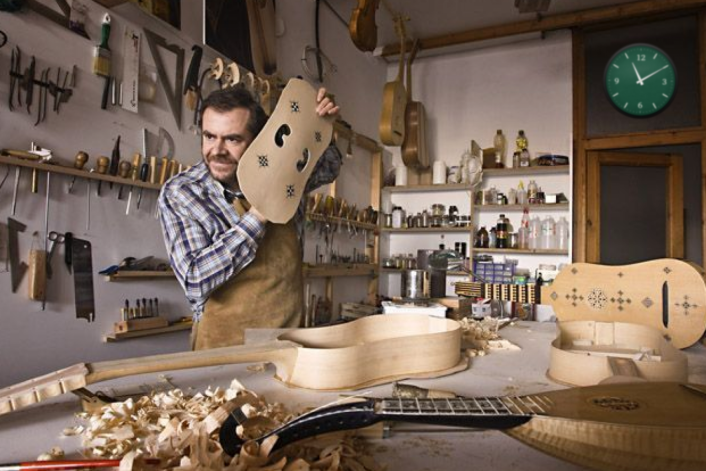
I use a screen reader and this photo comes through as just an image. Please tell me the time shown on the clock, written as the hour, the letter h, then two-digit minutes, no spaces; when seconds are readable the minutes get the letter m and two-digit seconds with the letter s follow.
11h10
